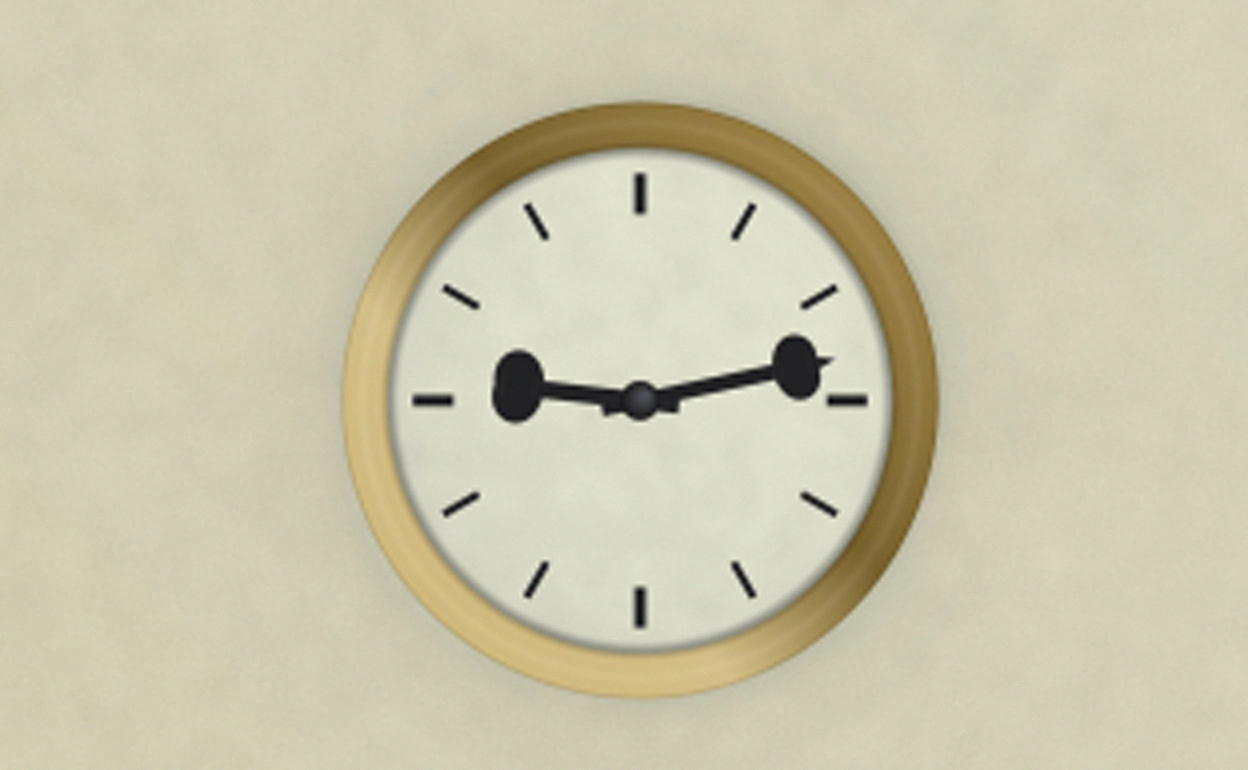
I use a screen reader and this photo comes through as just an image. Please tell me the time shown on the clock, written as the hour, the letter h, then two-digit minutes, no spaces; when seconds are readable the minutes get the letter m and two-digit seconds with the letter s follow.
9h13
